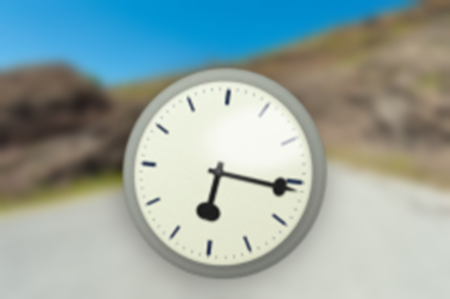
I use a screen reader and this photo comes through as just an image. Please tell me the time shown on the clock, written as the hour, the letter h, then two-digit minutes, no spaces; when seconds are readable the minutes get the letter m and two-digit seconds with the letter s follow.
6h16
